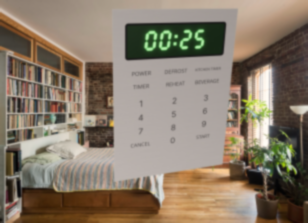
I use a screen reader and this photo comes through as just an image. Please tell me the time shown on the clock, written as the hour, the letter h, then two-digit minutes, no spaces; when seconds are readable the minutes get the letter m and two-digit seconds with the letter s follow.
0h25
